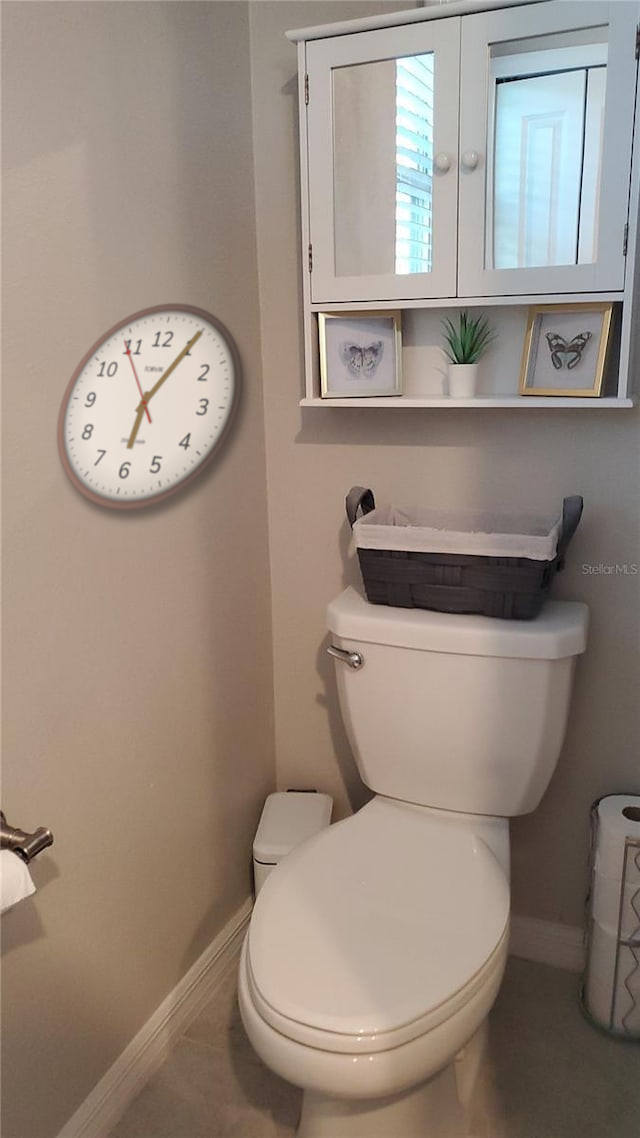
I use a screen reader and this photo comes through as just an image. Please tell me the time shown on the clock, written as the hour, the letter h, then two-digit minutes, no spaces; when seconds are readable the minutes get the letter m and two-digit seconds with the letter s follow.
6h04m54s
